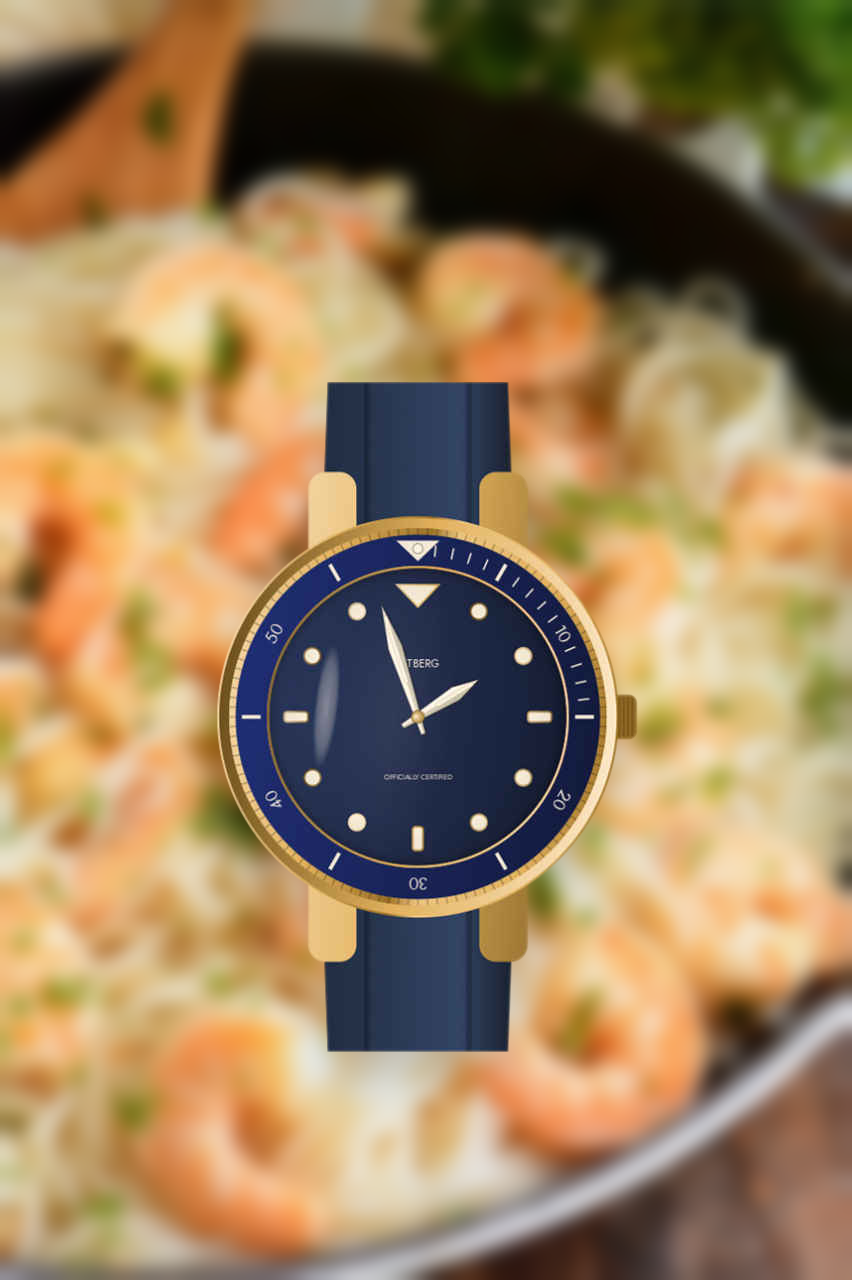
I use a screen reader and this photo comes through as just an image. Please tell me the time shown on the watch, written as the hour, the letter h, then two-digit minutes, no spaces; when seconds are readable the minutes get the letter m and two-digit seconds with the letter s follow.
1h57
